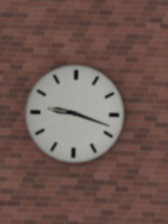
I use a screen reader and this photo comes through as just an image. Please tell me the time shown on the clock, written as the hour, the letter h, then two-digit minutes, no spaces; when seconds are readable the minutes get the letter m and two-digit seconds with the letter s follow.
9h18
